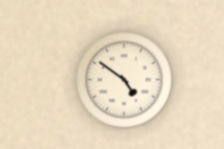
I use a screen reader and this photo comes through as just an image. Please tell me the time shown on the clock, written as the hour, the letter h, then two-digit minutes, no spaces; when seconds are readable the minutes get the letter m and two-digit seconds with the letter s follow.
4h51
